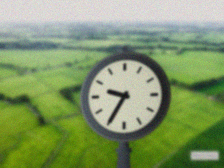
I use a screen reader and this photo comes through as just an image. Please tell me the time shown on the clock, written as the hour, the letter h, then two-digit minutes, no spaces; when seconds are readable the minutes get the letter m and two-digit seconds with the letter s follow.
9h35
